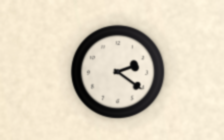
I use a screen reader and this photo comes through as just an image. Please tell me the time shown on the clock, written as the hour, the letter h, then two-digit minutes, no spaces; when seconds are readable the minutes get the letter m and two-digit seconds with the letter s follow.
2h21
